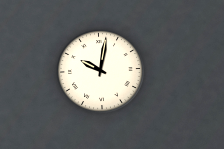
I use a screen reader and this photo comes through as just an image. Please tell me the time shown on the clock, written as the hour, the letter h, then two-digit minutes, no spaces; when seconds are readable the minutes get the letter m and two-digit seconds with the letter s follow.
10h02
